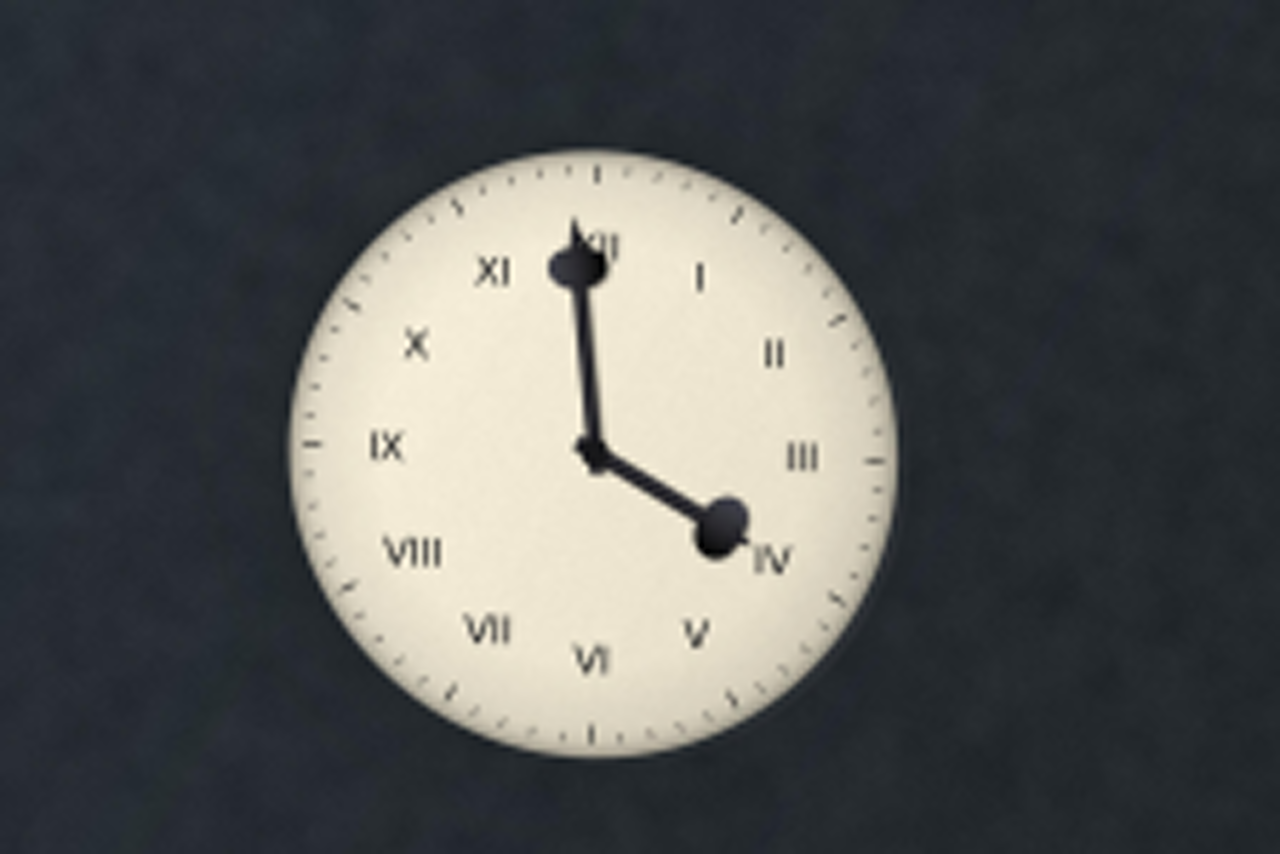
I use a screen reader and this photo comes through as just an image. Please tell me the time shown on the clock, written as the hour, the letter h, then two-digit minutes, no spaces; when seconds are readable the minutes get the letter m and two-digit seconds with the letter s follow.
3h59
